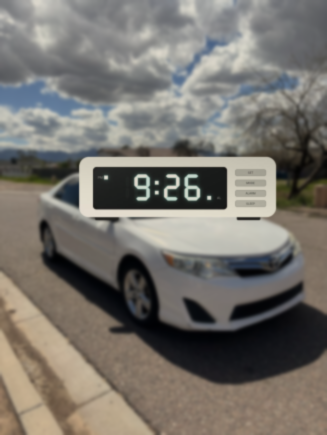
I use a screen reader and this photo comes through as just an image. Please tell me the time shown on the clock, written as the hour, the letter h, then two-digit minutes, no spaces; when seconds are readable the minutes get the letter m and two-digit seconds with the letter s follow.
9h26
